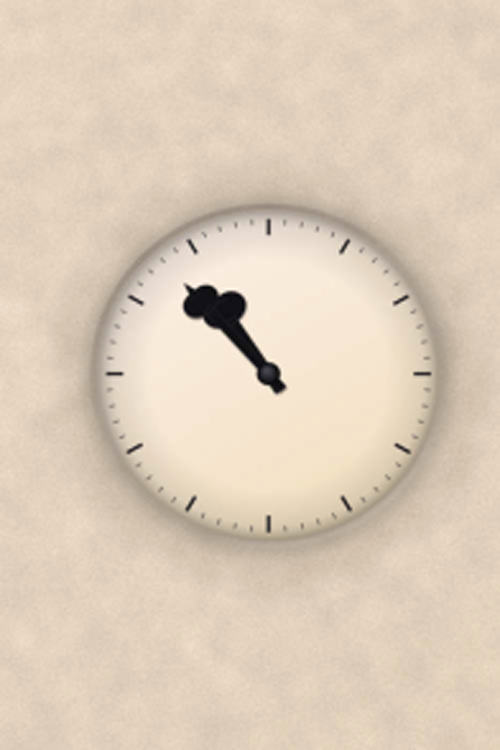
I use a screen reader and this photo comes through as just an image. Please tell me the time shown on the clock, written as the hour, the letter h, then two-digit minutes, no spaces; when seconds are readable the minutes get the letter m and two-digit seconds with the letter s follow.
10h53
